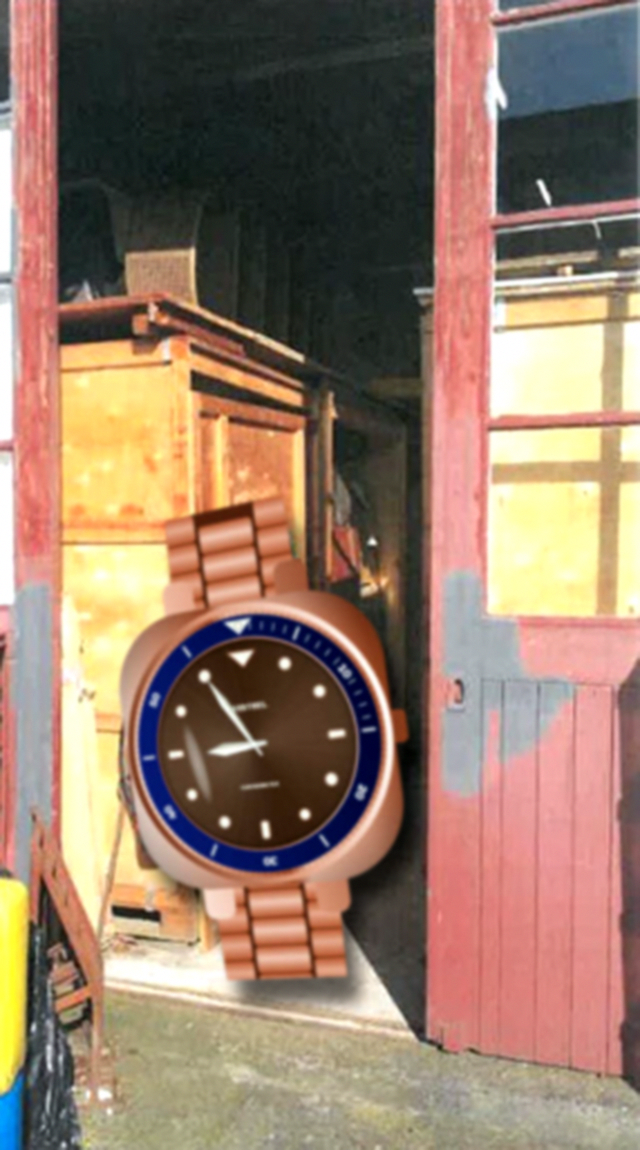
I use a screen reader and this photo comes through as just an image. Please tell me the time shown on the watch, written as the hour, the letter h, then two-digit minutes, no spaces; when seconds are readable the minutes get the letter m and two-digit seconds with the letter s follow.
8h55
